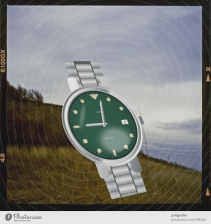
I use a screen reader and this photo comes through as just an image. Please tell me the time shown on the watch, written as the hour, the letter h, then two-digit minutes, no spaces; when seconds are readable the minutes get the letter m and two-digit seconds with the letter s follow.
9h02
